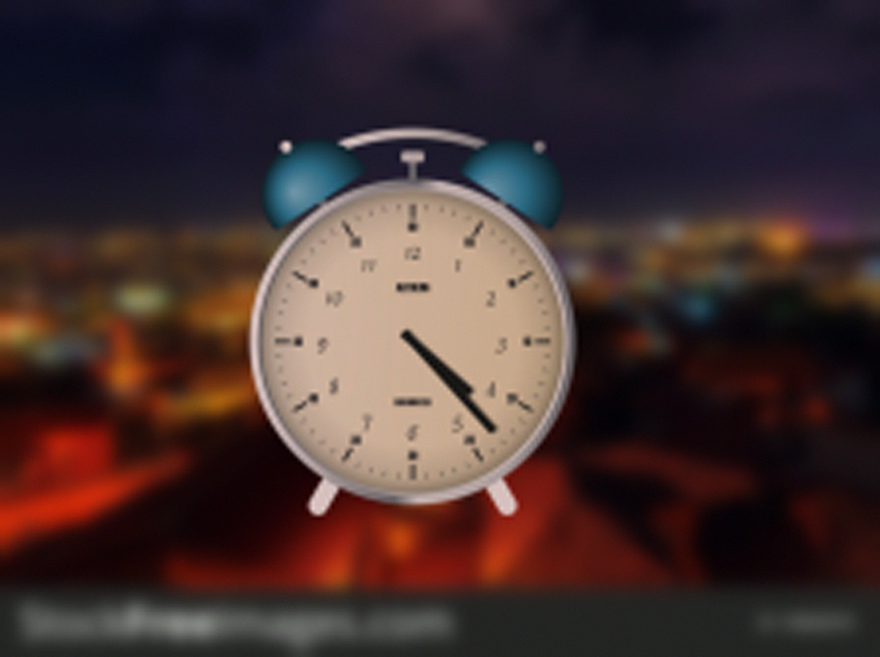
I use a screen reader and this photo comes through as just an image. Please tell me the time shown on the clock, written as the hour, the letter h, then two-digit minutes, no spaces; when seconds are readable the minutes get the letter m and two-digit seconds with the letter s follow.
4h23
